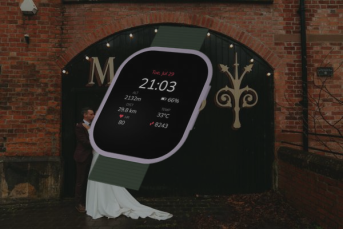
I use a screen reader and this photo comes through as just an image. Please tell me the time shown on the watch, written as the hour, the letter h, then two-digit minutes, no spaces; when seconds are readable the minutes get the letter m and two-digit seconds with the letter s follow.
21h03
